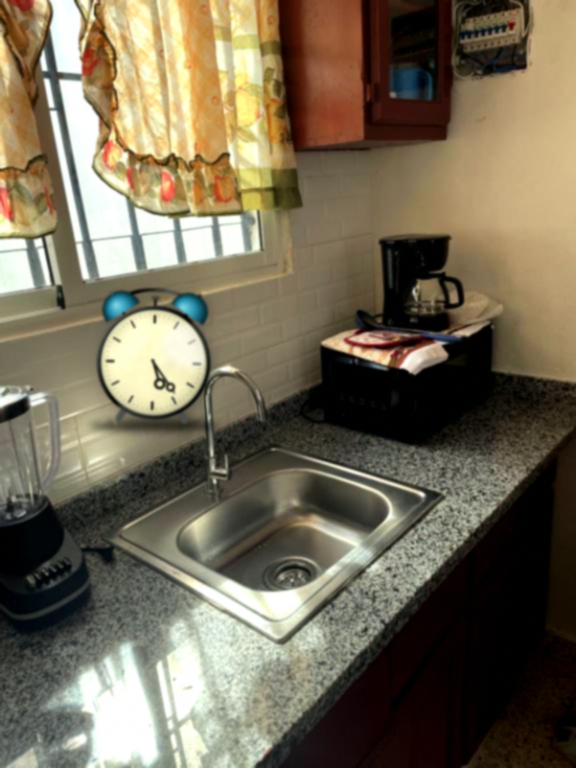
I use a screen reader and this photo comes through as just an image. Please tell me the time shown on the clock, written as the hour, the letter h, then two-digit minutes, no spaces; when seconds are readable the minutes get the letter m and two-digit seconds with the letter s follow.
5h24
